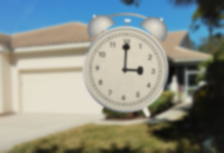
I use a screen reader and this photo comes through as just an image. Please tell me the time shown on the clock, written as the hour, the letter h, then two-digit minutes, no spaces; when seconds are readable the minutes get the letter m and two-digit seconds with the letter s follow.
3h00
